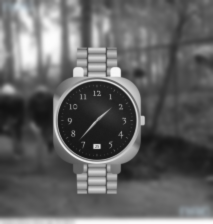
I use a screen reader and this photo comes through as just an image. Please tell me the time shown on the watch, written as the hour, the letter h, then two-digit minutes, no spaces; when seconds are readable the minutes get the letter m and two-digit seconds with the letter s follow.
1h37
